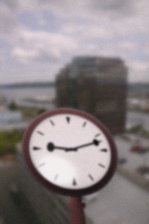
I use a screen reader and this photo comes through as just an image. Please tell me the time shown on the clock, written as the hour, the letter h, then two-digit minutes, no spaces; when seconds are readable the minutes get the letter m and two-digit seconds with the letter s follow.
9h12
